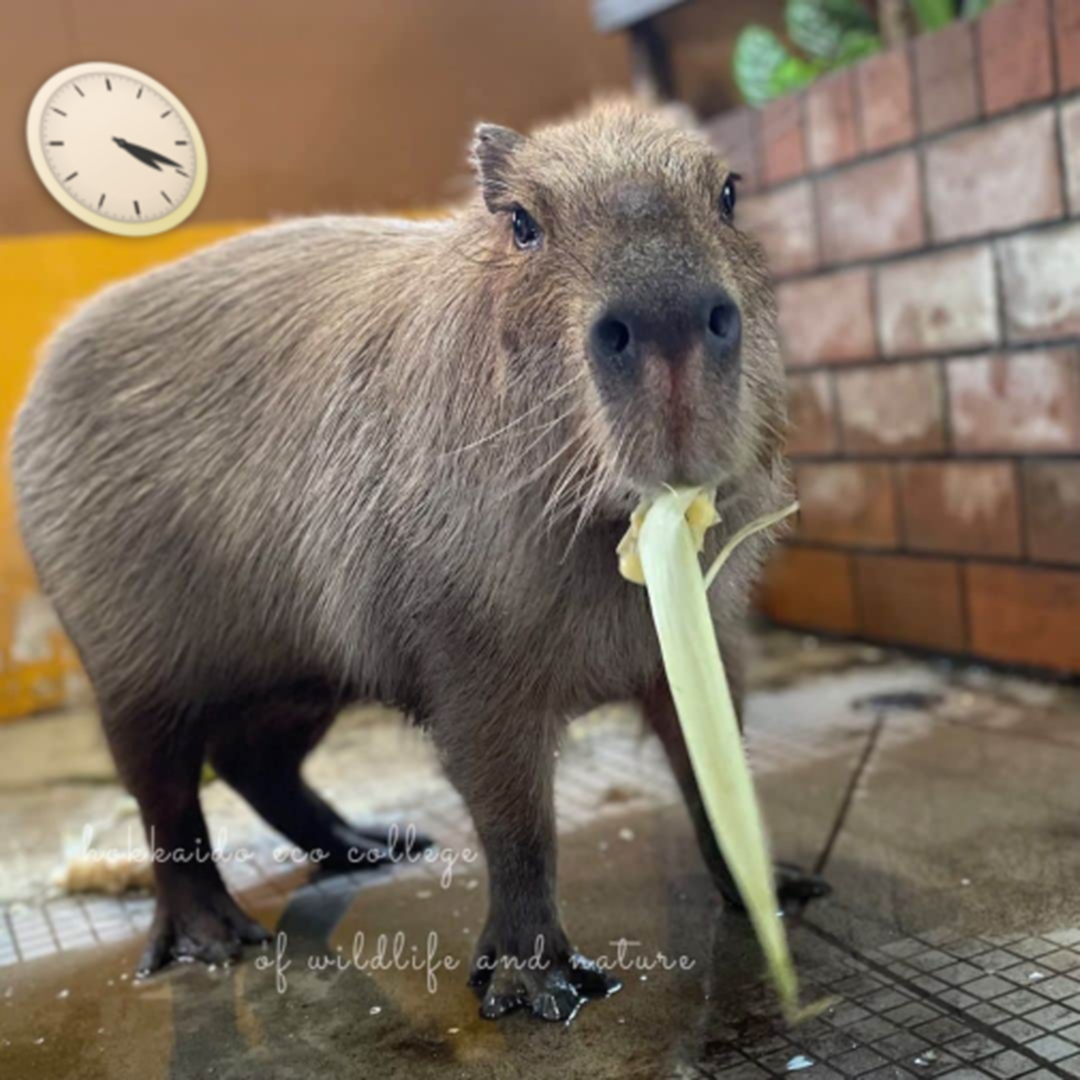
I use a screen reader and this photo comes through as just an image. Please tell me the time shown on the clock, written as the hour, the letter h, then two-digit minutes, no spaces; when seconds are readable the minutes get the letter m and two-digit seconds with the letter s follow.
4h19
